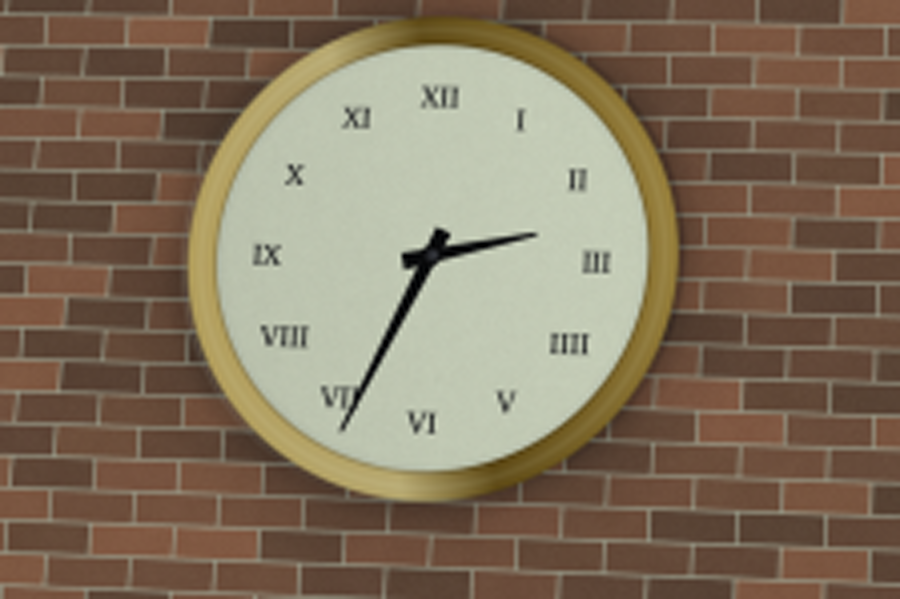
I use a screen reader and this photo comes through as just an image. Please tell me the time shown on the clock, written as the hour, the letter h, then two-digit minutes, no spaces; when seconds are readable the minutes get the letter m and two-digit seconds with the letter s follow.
2h34
